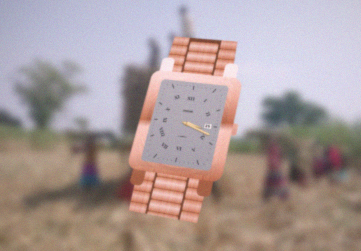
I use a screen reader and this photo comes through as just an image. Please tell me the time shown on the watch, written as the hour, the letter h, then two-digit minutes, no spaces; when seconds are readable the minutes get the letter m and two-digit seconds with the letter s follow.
3h18
